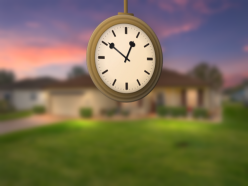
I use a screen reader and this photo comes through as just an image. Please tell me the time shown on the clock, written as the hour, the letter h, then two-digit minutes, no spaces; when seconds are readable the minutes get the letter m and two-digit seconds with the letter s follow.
12h51
